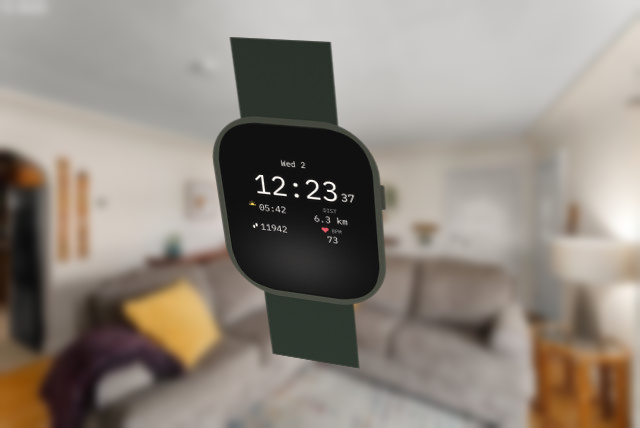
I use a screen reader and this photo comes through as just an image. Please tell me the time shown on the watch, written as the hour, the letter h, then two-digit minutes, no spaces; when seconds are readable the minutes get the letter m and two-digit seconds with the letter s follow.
12h23m37s
